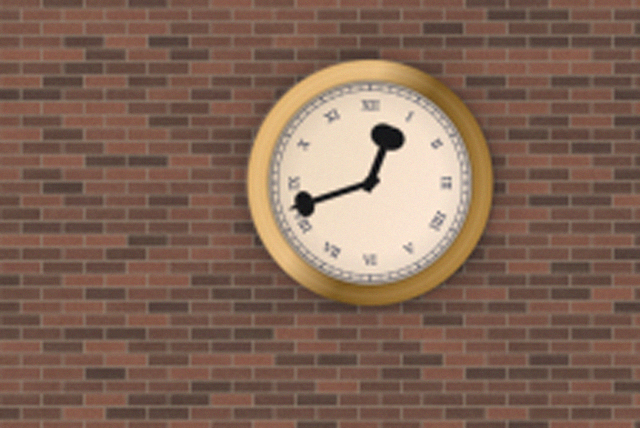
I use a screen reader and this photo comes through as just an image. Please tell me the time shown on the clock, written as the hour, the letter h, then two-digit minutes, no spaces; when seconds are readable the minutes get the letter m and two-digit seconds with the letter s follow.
12h42
